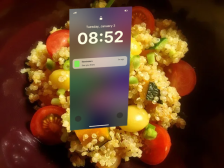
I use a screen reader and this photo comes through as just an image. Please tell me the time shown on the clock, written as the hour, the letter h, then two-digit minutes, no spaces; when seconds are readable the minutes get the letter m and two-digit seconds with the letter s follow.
8h52
